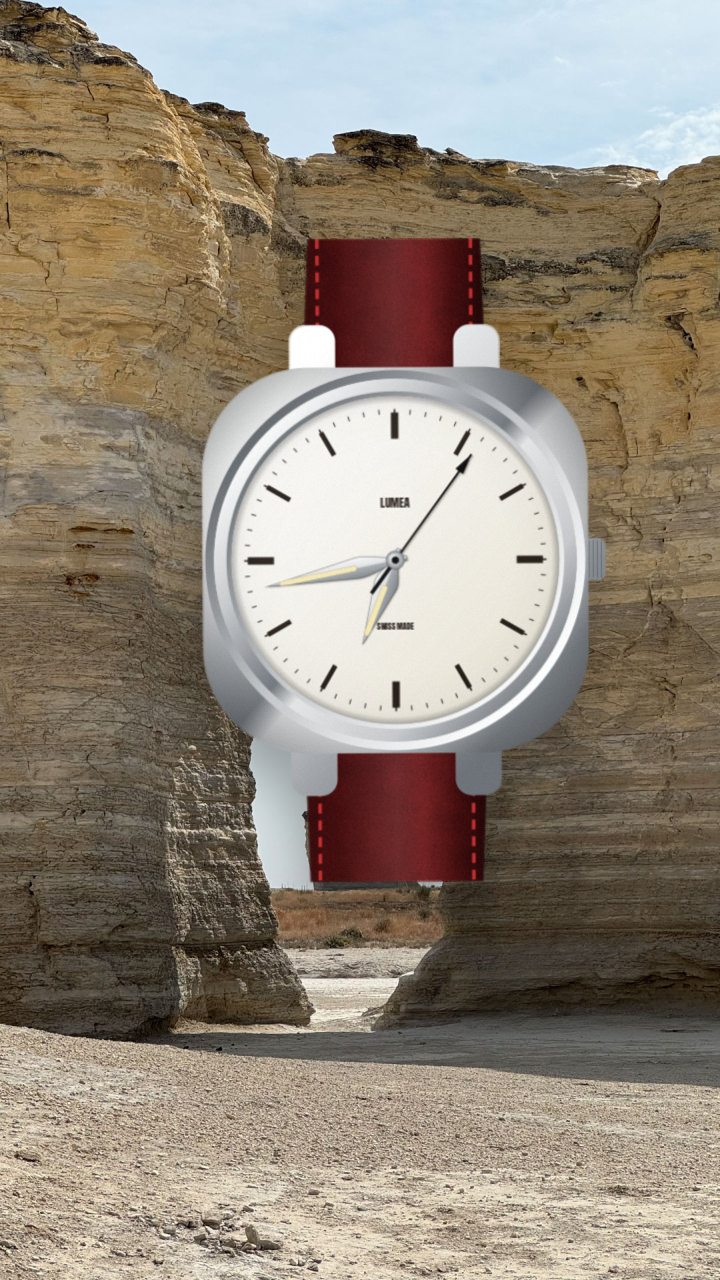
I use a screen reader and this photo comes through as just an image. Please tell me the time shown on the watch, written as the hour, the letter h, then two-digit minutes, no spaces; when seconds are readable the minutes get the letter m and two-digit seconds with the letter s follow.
6h43m06s
